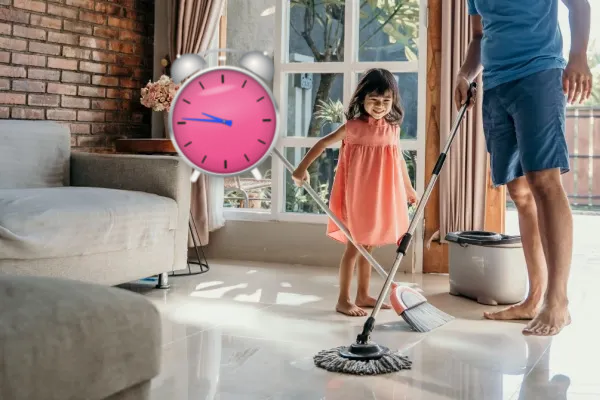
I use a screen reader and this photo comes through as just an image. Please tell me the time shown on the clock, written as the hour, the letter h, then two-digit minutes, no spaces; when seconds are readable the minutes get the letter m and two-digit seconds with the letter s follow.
9h46
